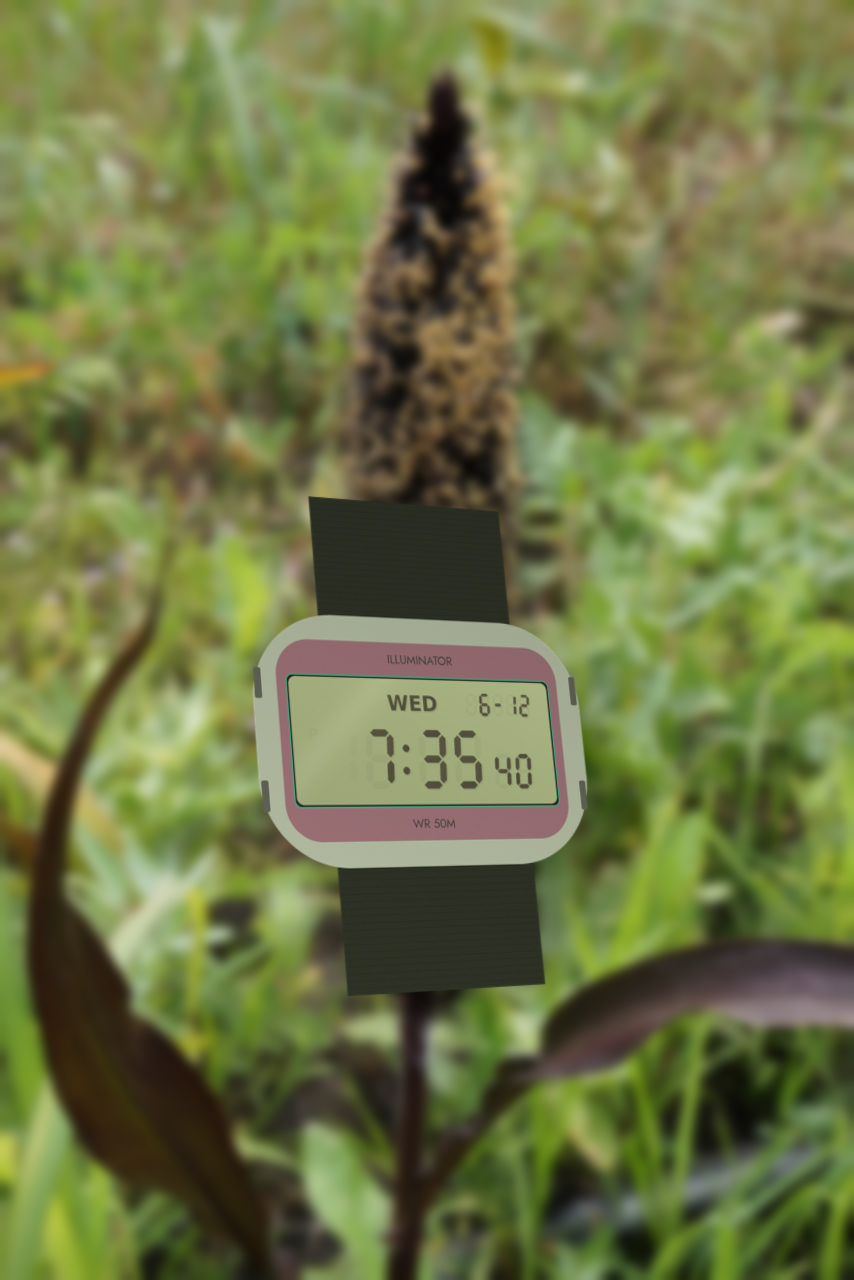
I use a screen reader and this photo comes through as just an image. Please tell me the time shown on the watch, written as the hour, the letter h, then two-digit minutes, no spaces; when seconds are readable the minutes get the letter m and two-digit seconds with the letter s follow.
7h35m40s
